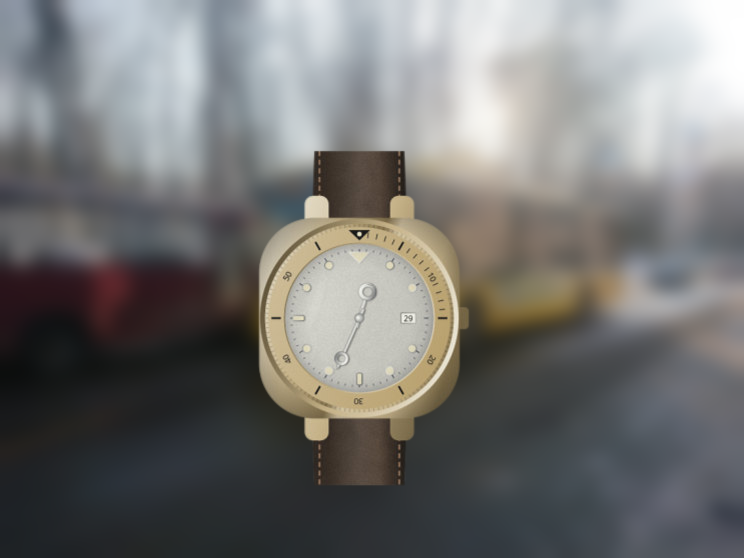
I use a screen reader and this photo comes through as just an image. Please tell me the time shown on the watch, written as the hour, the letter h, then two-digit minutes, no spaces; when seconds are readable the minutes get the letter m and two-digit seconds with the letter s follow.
12h34
